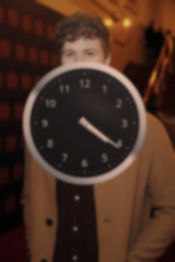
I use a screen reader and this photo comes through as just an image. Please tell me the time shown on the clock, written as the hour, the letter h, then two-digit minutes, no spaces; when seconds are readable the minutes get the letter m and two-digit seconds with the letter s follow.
4h21
